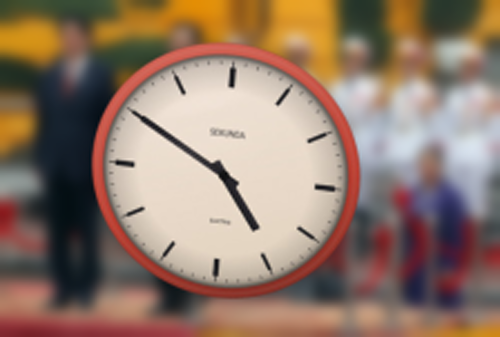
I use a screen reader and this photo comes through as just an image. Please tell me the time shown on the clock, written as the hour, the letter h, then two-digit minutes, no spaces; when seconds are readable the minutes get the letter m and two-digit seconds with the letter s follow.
4h50
